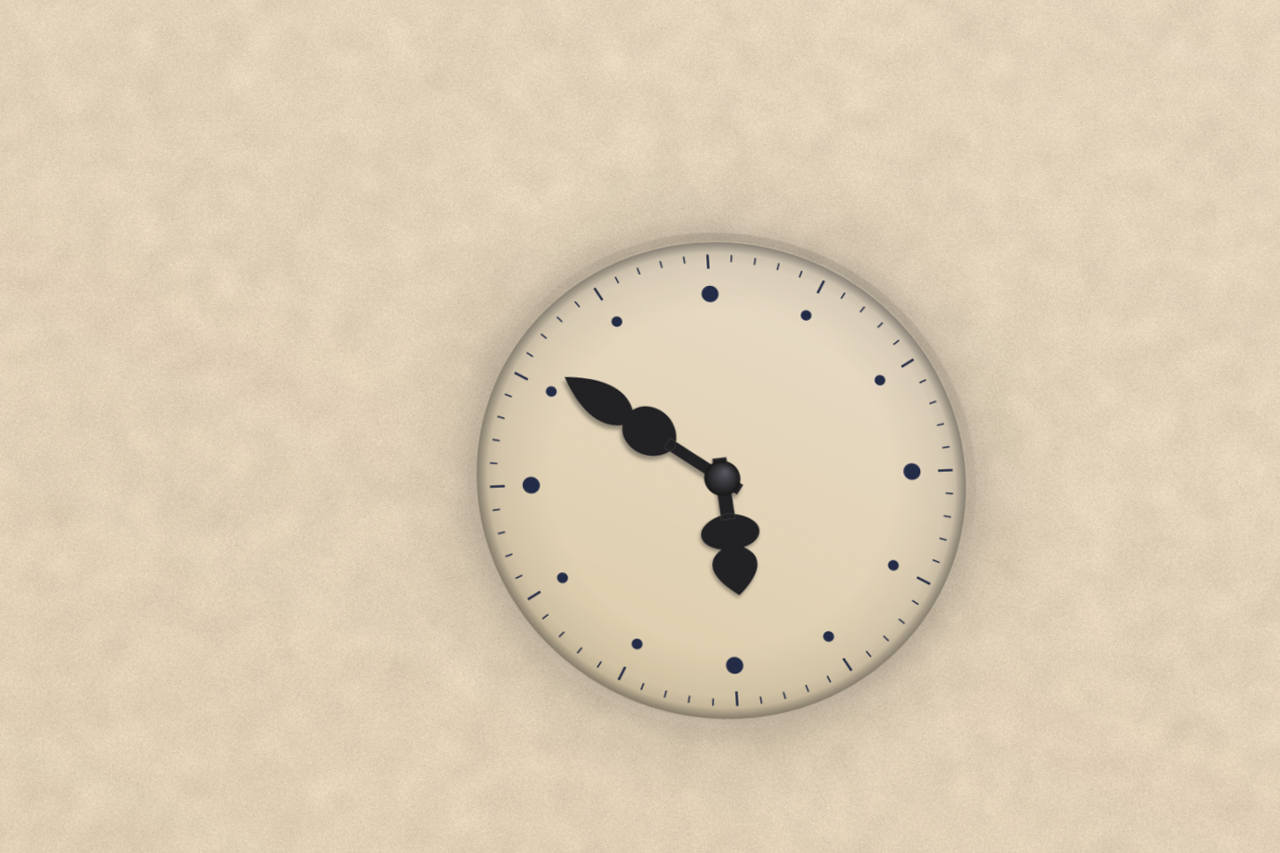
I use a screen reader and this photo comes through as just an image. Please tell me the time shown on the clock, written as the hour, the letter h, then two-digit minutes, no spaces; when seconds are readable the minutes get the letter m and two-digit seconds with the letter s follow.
5h51
